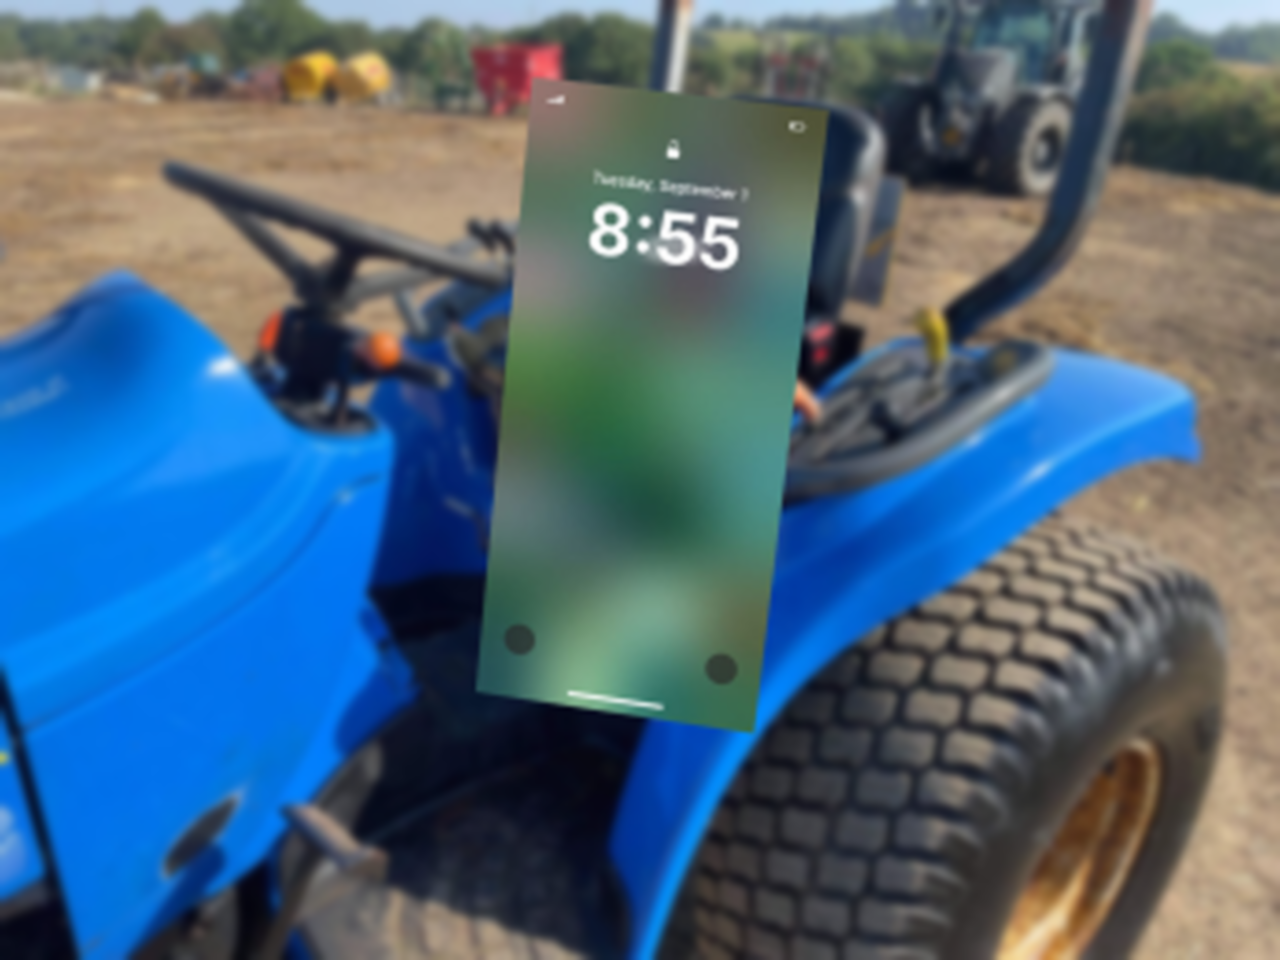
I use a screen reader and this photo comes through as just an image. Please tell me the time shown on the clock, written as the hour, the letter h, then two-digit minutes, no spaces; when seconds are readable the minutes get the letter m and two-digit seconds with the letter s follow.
8h55
